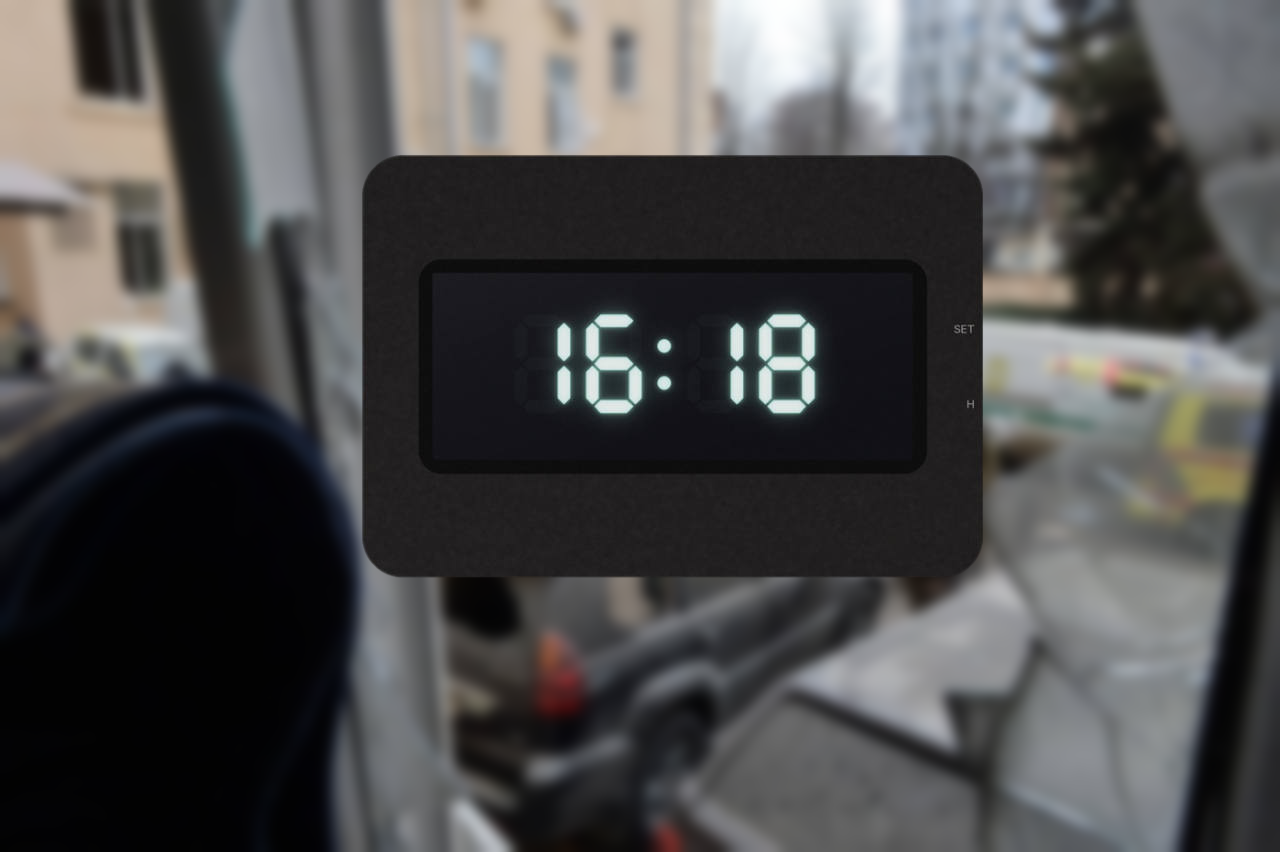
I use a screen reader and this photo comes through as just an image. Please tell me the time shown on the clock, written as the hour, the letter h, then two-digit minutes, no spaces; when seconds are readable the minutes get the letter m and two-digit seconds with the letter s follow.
16h18
